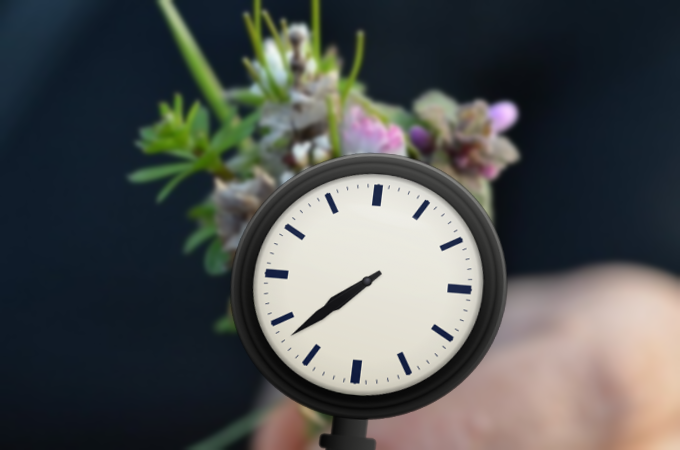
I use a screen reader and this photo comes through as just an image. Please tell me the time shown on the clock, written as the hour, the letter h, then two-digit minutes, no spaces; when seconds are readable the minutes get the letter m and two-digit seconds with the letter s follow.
7h38
